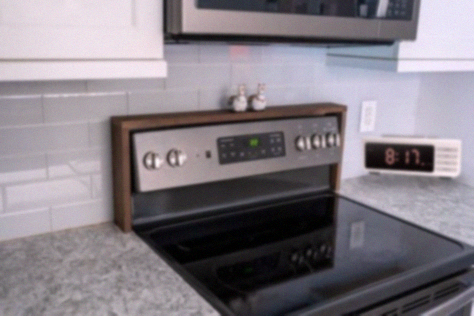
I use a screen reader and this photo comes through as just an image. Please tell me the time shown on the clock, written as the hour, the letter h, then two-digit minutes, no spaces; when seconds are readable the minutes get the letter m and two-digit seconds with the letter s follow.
8h17
